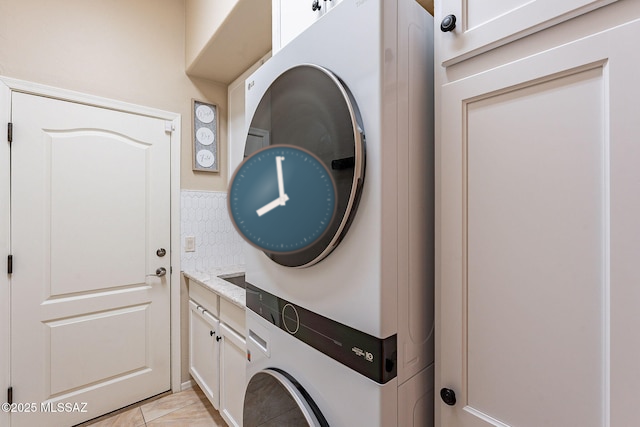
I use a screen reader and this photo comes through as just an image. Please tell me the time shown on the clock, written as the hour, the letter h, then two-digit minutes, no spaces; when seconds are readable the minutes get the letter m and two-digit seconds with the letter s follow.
7h59
